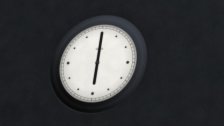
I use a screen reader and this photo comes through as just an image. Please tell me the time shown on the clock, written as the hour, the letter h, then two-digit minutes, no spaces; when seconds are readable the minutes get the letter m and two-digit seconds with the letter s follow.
6h00
